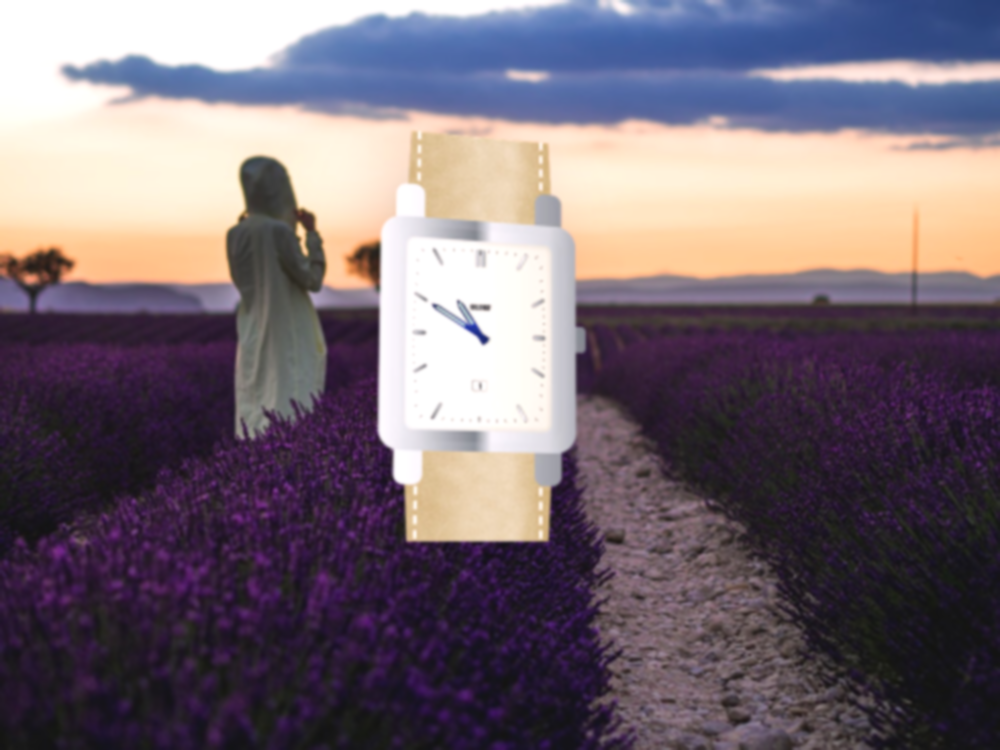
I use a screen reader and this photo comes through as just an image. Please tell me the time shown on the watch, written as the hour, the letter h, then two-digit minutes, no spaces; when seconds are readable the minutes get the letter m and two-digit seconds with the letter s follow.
10h50
